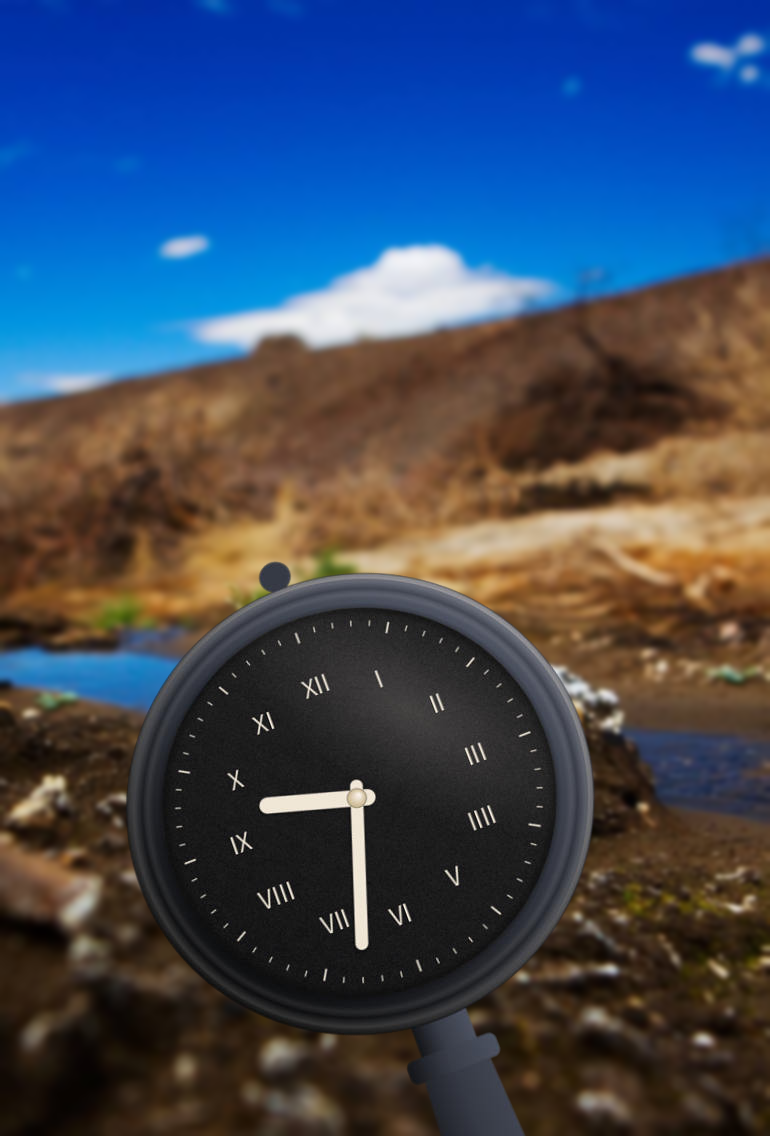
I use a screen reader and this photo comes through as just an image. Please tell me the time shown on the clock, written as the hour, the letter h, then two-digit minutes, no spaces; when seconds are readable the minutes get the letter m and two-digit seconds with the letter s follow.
9h33
